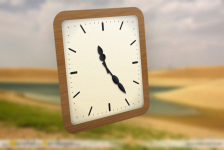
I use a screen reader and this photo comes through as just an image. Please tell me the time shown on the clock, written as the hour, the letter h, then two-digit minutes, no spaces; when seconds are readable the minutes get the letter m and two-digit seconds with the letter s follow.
11h24
